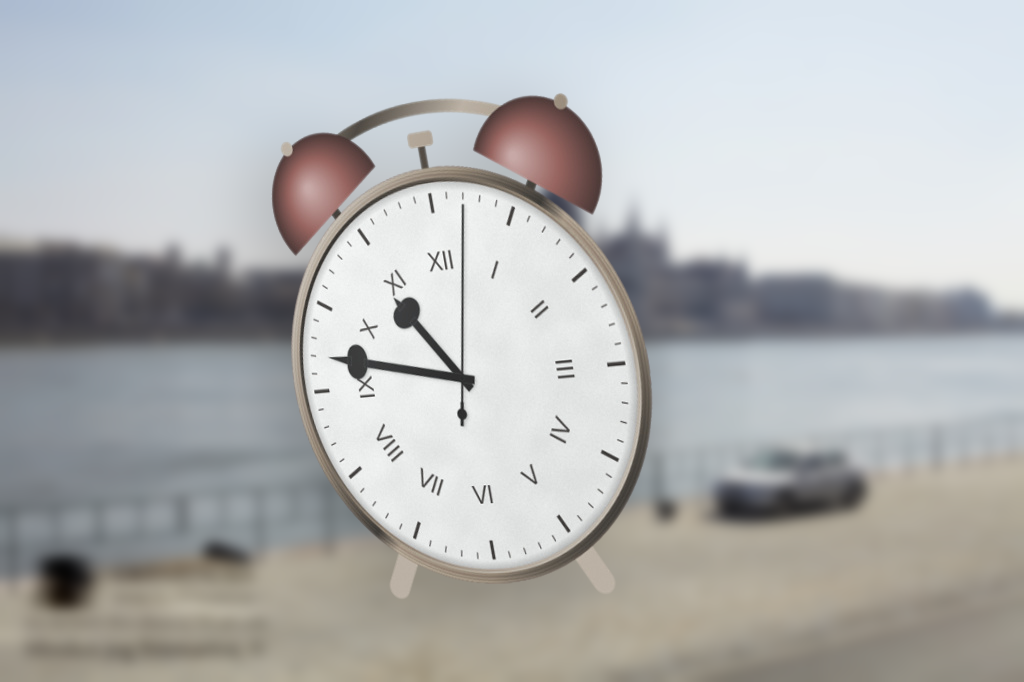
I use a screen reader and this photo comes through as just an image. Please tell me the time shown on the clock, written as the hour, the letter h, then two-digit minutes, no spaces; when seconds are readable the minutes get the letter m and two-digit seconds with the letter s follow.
10h47m02s
